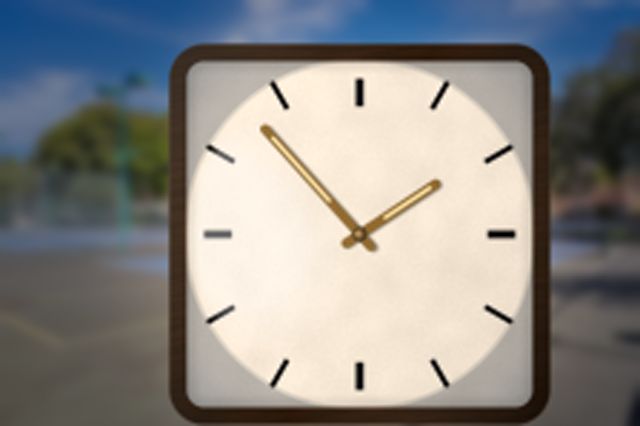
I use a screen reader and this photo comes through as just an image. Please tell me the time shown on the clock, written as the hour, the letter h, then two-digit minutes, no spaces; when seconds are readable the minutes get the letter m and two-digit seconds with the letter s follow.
1h53
